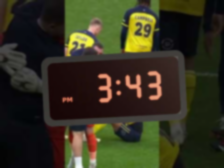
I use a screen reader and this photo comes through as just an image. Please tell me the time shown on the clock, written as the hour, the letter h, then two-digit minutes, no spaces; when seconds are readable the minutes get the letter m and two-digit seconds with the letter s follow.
3h43
